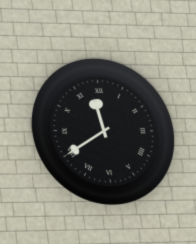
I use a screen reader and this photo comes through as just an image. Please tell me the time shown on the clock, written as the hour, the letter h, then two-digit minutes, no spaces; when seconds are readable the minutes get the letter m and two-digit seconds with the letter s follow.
11h40
